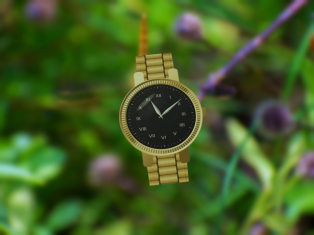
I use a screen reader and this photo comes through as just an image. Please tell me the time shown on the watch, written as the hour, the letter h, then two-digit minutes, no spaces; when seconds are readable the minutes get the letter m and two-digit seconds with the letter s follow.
11h09
